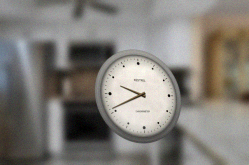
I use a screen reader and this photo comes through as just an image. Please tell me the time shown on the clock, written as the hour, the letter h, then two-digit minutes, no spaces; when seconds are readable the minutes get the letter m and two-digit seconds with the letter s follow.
9h41
